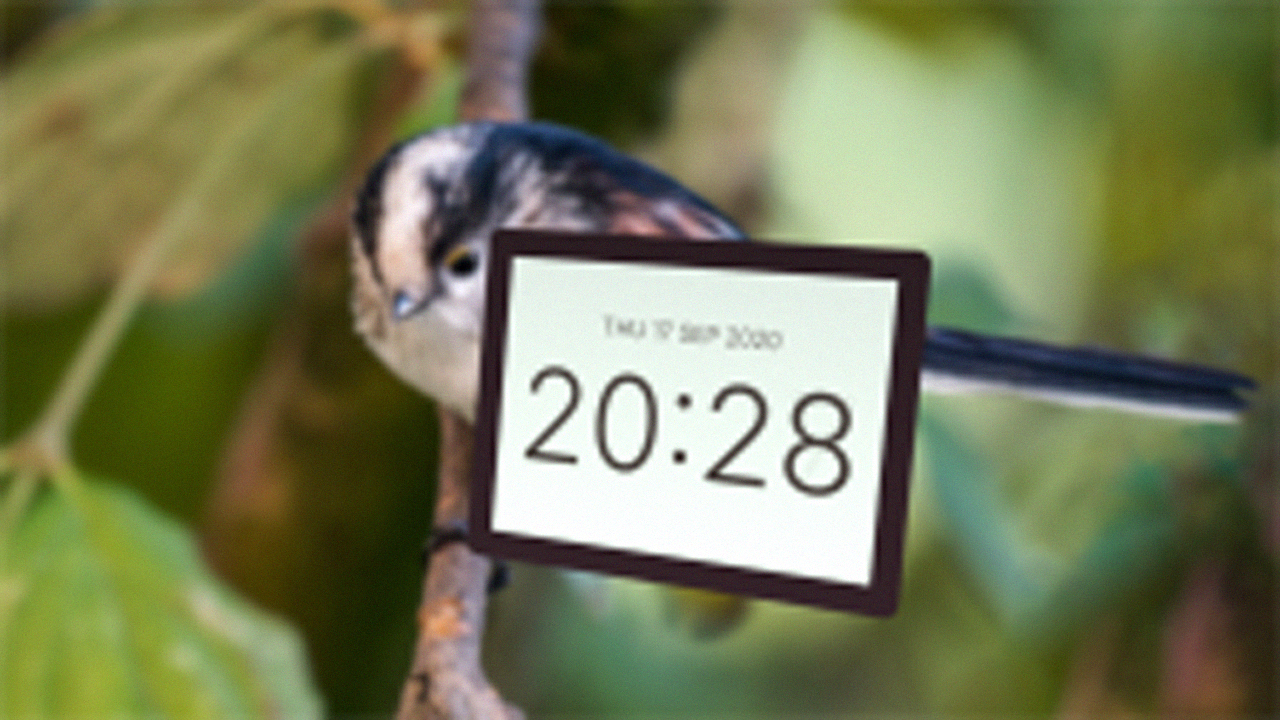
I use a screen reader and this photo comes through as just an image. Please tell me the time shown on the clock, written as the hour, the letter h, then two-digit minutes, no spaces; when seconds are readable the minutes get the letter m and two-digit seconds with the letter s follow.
20h28
